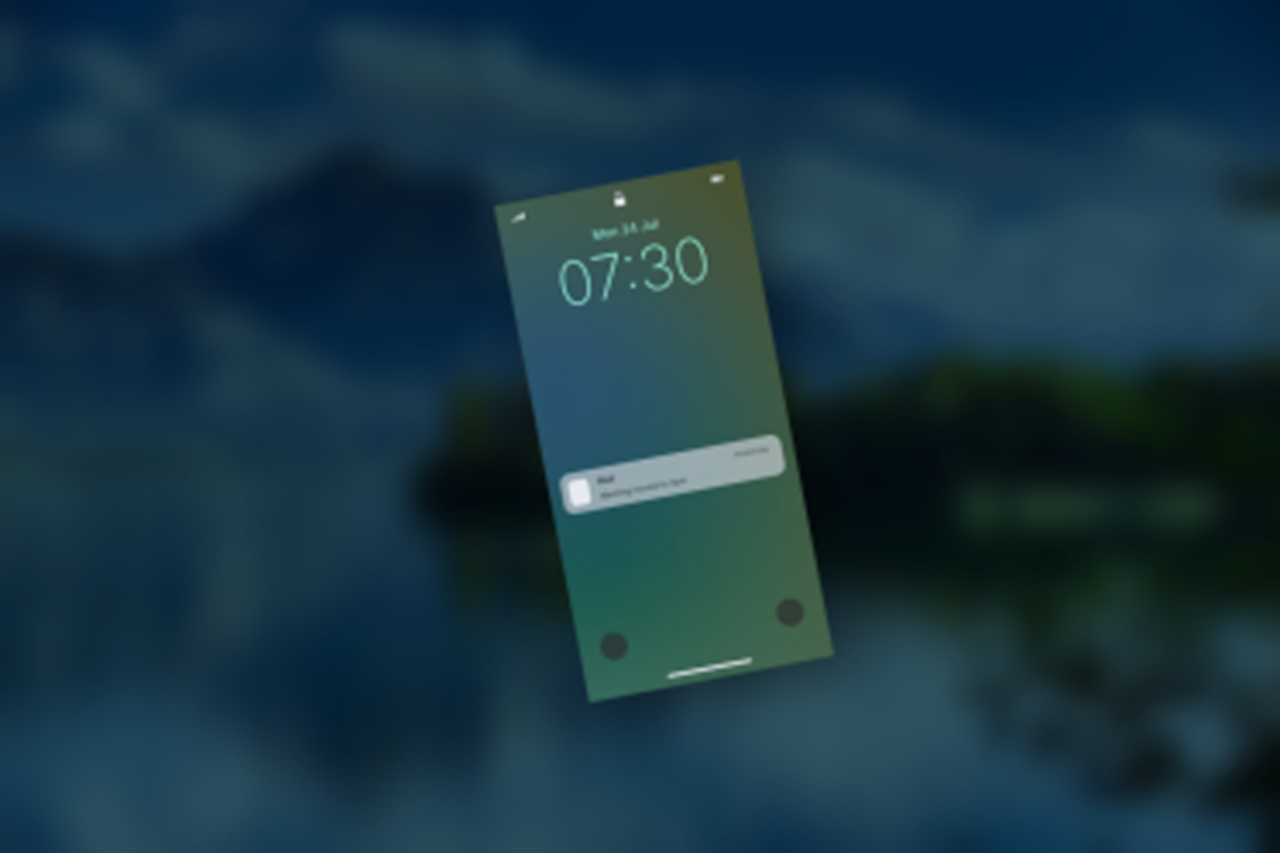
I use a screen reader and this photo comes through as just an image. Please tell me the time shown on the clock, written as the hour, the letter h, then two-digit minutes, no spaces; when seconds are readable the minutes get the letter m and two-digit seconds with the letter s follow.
7h30
